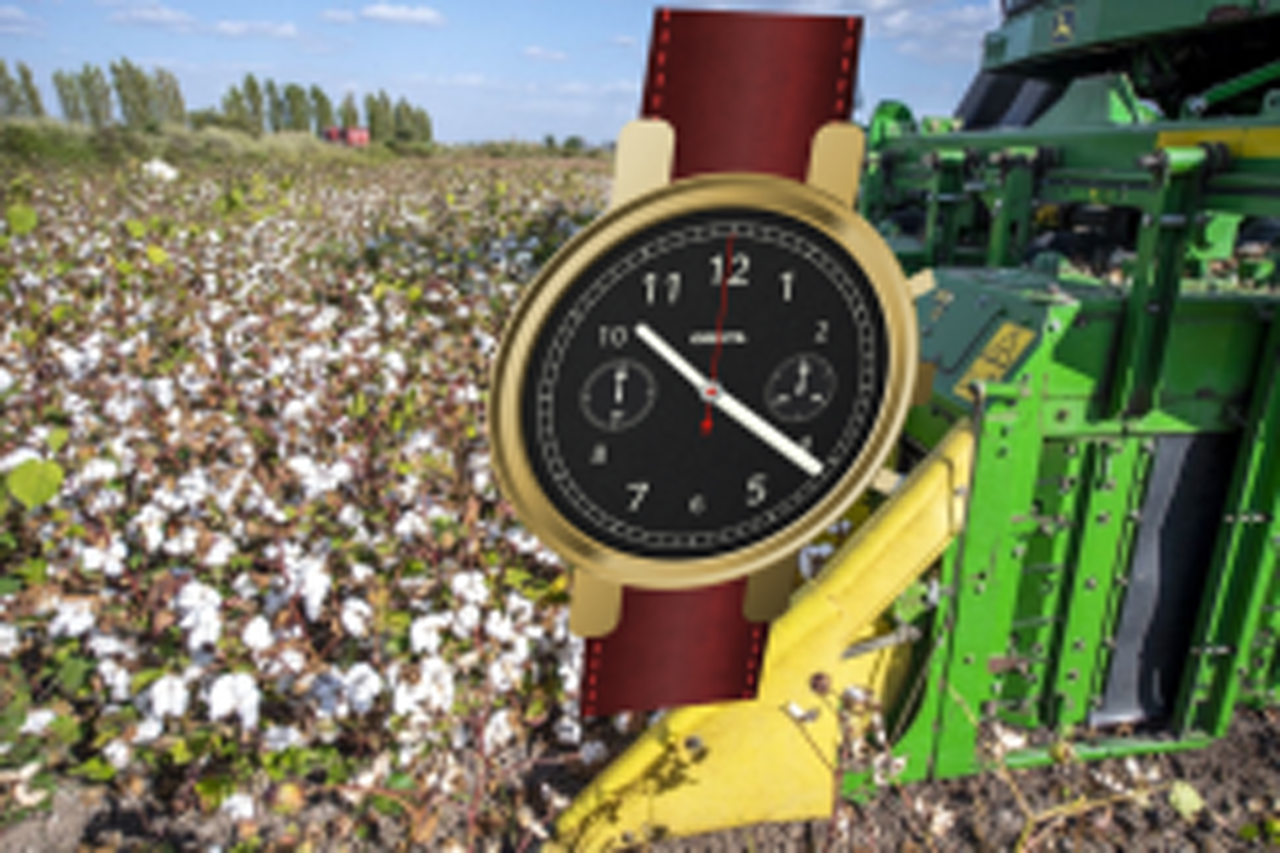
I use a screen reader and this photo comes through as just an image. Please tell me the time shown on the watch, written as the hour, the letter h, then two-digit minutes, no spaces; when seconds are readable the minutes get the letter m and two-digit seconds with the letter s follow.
10h21
